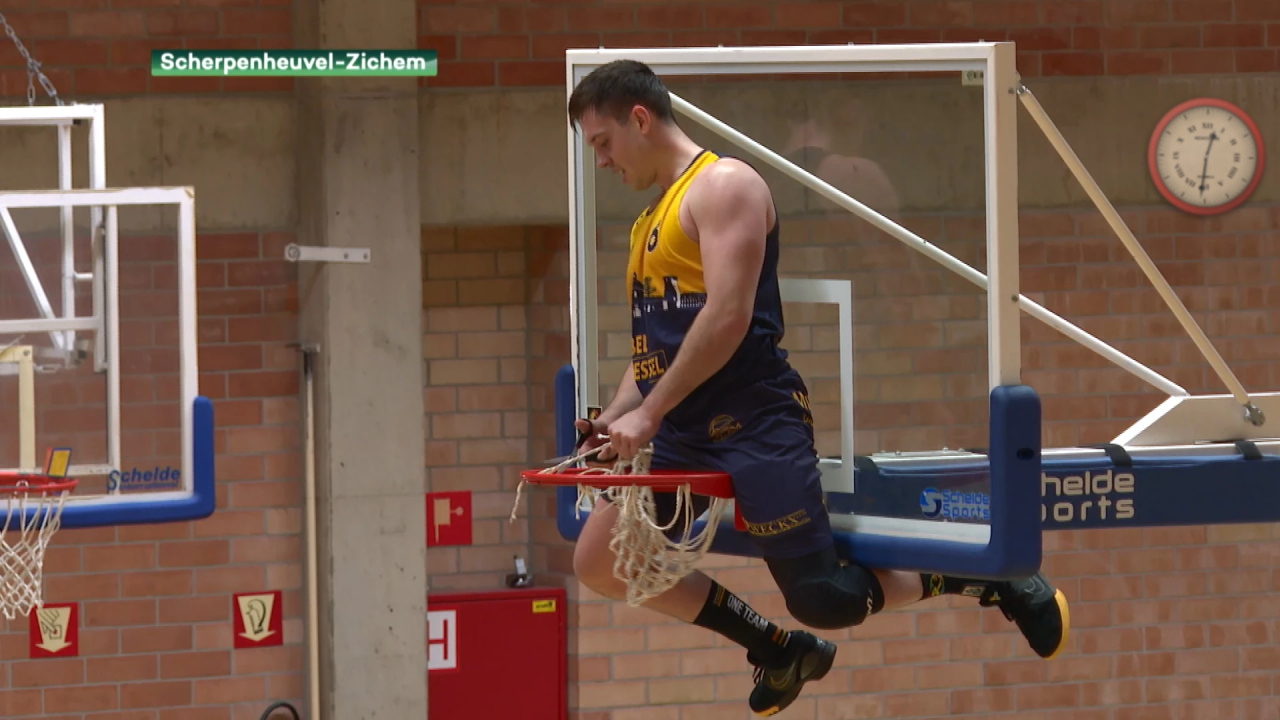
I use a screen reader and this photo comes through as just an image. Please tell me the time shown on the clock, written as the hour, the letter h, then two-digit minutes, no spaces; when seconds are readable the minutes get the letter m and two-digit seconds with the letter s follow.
12h31
